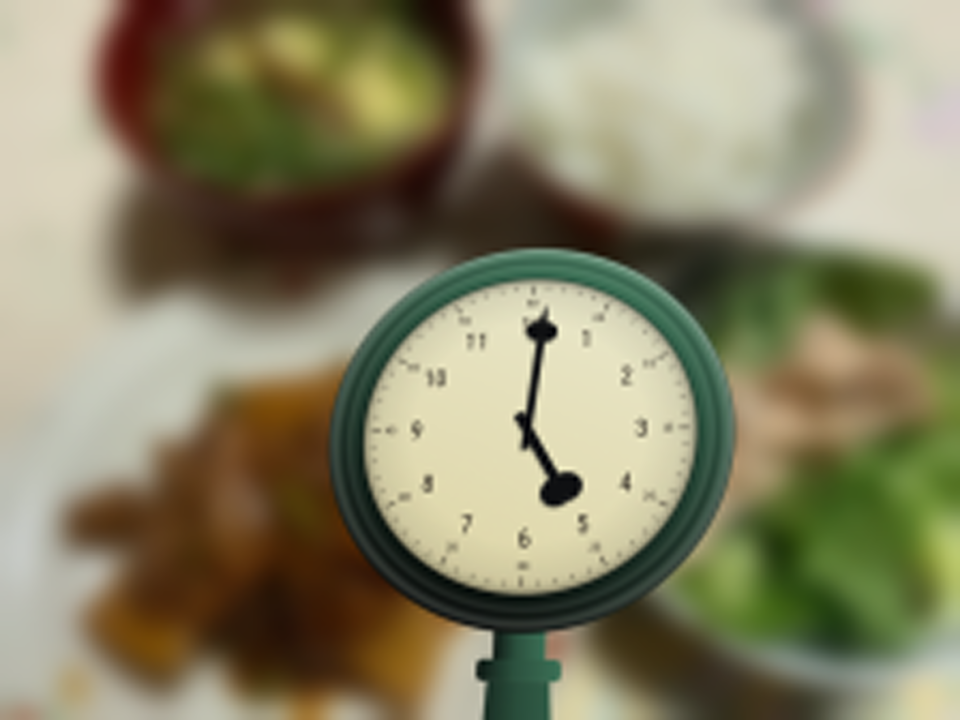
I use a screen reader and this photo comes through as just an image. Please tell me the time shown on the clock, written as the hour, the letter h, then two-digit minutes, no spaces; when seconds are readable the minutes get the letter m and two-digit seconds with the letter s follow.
5h01
